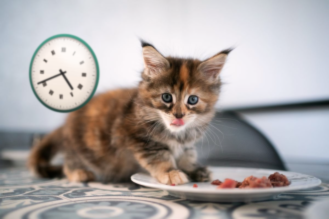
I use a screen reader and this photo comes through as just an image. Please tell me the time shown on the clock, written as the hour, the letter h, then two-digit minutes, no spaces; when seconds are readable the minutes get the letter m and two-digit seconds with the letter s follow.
4h41
